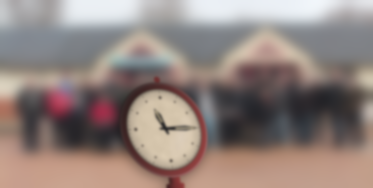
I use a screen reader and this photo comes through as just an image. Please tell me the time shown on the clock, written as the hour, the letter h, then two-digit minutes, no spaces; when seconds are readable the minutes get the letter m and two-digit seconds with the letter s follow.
11h15
